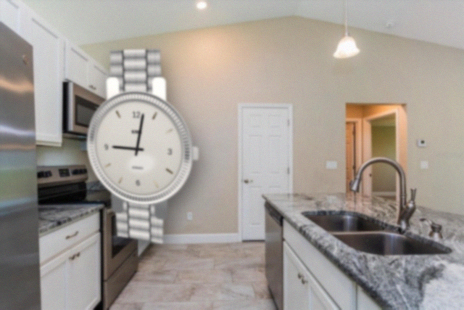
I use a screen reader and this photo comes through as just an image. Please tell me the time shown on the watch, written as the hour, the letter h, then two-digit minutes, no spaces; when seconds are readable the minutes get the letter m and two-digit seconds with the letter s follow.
9h02
